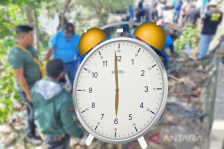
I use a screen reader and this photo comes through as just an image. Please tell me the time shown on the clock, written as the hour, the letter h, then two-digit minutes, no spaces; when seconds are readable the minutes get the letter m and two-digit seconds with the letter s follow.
5h59
